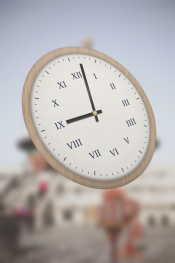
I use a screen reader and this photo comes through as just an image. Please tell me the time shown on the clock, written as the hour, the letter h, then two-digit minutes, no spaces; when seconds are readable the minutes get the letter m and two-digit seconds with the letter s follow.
9h02
